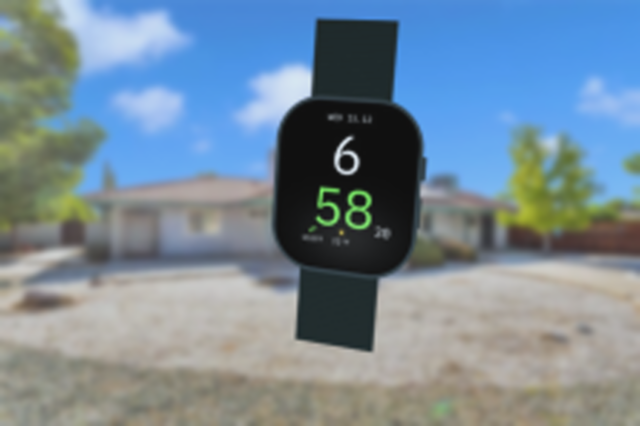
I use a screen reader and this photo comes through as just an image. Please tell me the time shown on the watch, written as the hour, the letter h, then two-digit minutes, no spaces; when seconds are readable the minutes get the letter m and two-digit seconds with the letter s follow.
6h58
